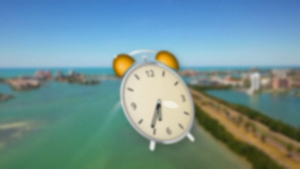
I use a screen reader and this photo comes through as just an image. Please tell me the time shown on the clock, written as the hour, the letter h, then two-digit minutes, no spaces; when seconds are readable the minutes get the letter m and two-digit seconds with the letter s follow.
6h36
